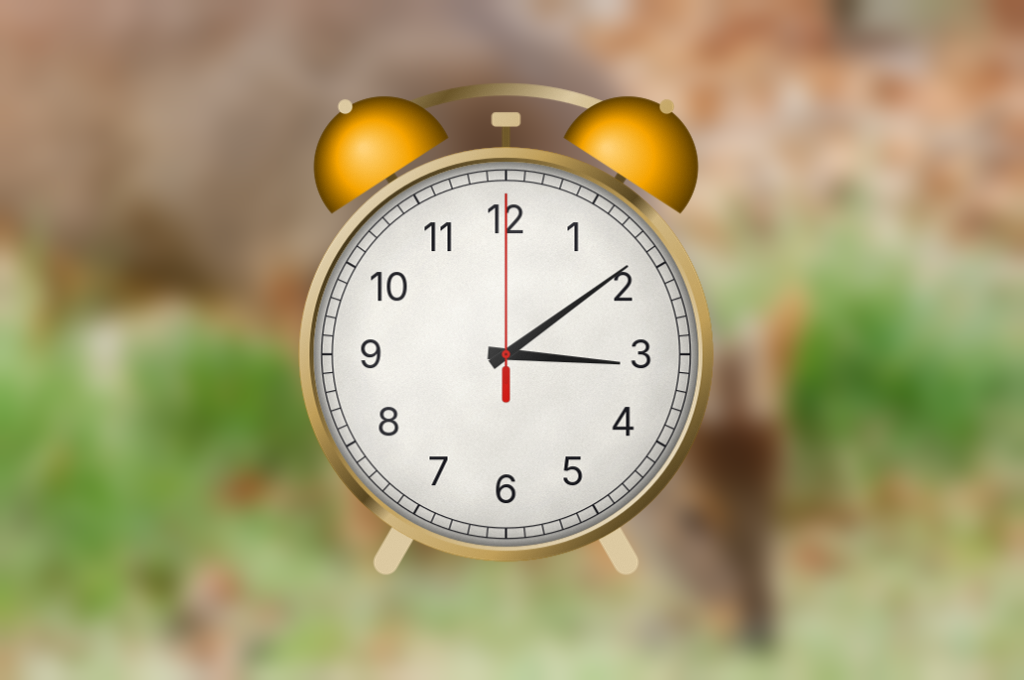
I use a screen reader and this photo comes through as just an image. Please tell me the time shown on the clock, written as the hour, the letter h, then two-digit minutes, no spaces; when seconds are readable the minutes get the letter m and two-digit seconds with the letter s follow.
3h09m00s
